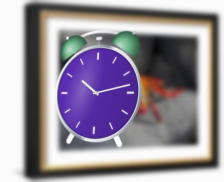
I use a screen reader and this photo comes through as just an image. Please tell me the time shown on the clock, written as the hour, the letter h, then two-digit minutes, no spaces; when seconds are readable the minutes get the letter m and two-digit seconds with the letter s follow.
10h13
